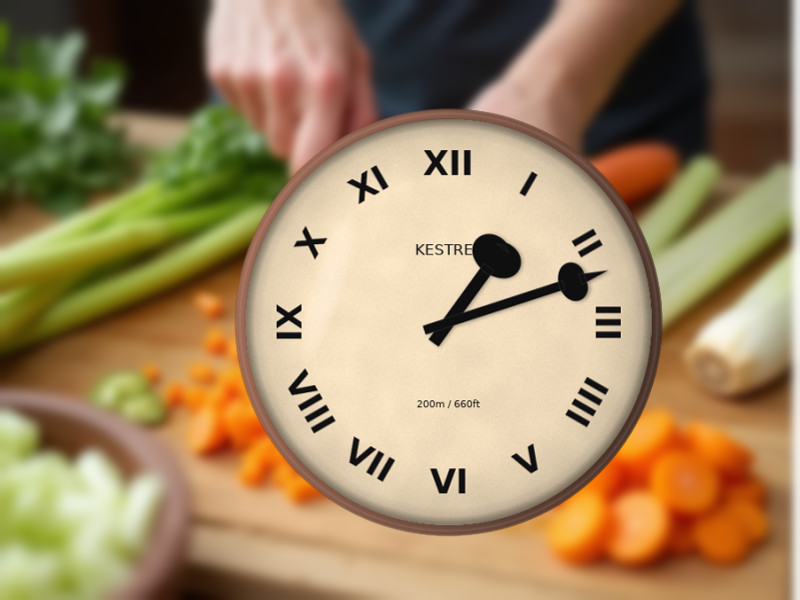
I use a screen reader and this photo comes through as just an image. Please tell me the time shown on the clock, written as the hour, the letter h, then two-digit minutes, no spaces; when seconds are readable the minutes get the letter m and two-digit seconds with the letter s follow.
1h12
